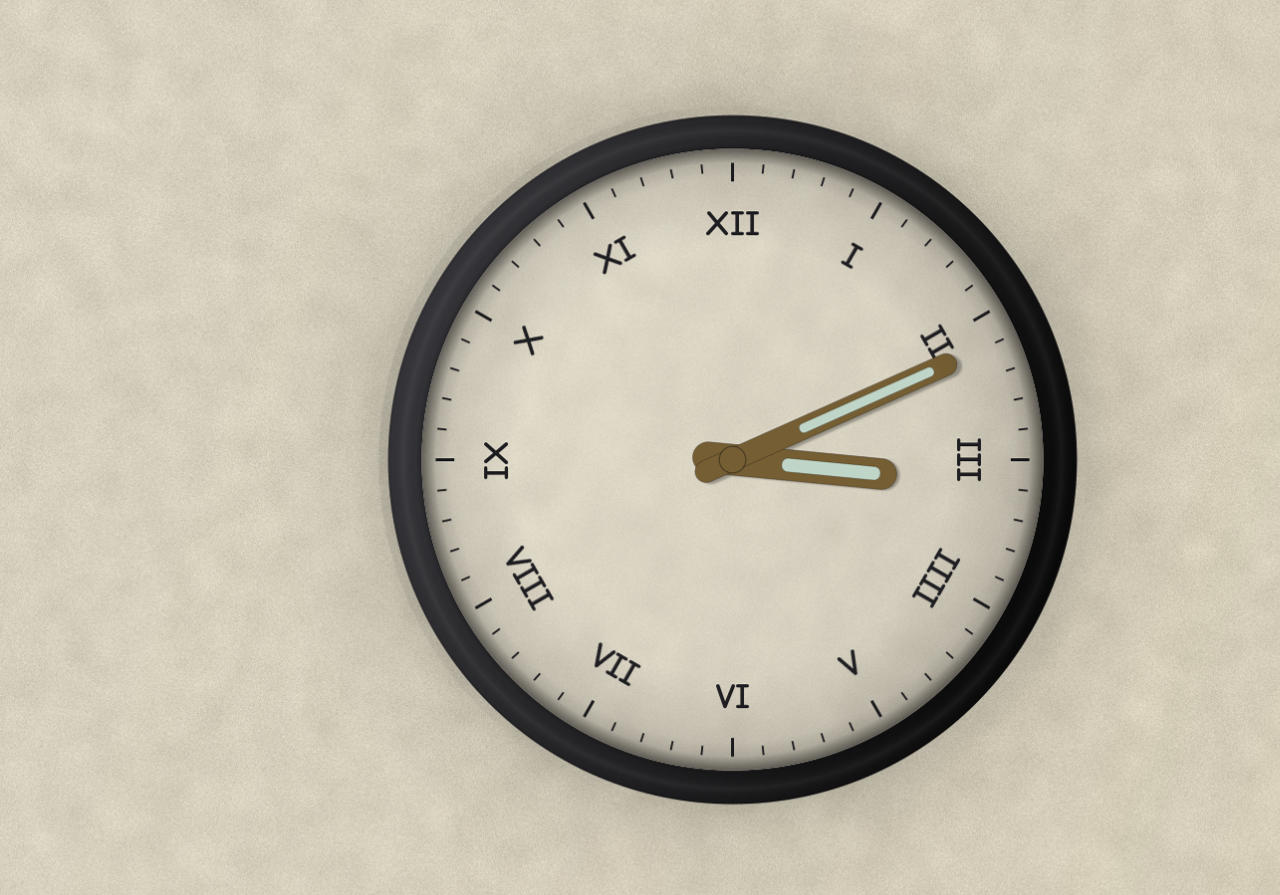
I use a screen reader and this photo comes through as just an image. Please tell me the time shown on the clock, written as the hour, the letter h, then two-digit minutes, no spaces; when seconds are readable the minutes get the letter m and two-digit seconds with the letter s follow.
3h11
